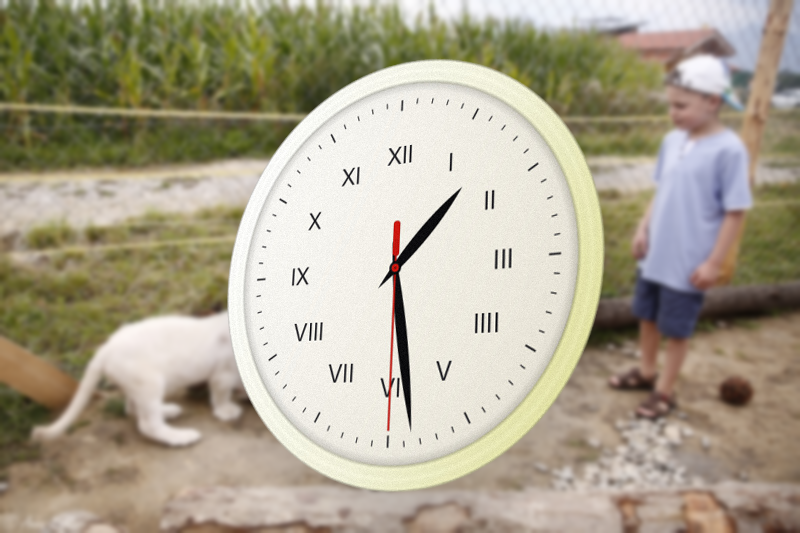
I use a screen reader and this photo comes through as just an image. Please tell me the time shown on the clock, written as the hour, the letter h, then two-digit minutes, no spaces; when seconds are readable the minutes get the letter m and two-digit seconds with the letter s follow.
1h28m30s
